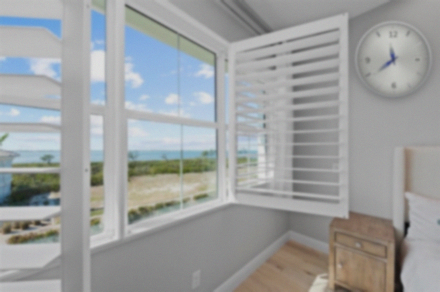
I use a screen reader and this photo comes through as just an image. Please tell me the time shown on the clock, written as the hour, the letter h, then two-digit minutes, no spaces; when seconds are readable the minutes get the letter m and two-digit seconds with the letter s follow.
11h39
